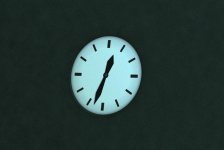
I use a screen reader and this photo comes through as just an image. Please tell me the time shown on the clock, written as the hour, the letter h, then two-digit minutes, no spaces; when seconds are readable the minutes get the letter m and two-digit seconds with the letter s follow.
12h33
